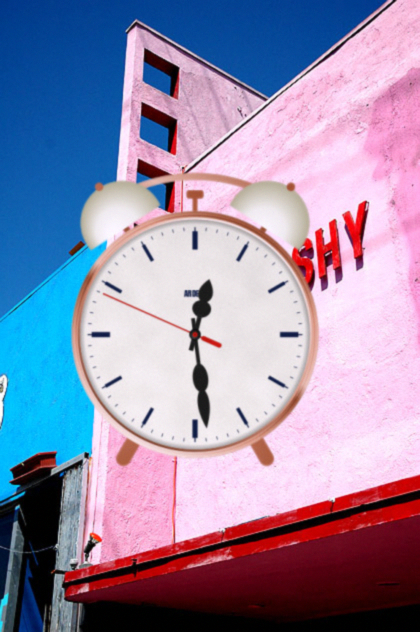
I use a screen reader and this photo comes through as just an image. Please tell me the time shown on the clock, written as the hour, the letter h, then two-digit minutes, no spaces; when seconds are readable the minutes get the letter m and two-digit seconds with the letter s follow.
12h28m49s
